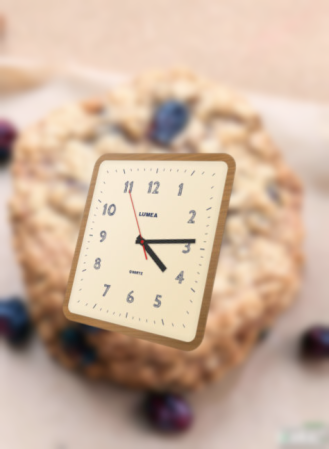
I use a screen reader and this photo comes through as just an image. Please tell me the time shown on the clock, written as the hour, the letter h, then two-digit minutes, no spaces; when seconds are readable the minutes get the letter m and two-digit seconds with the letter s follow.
4h13m55s
